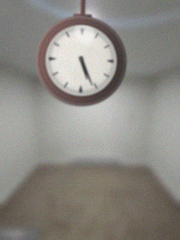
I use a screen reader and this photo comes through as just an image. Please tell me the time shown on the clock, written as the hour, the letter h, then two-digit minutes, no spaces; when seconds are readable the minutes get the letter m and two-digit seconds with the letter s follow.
5h26
